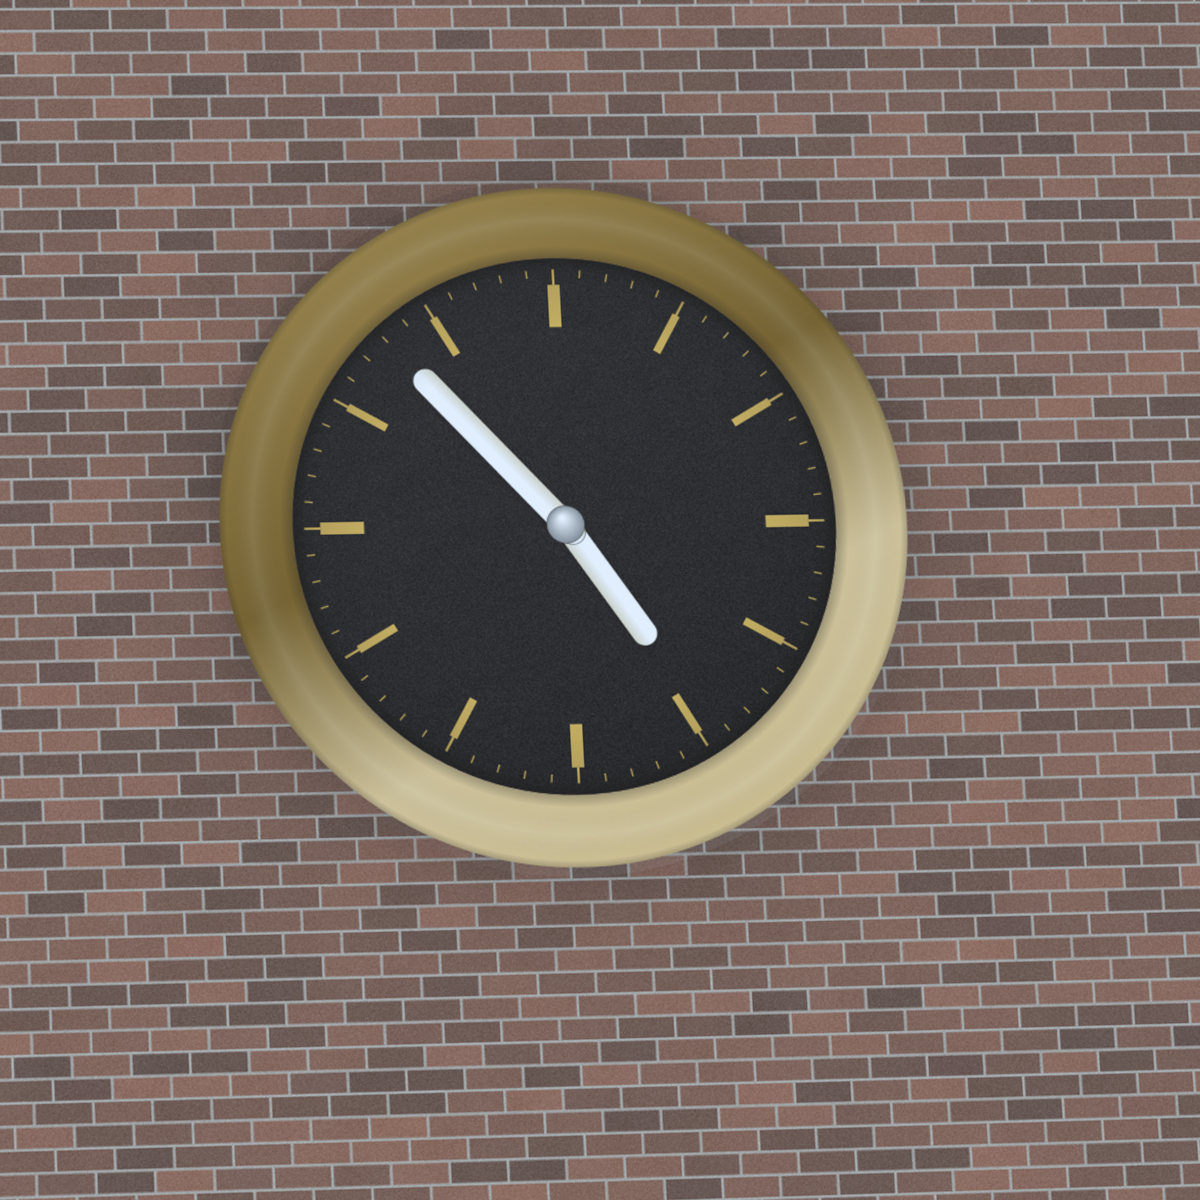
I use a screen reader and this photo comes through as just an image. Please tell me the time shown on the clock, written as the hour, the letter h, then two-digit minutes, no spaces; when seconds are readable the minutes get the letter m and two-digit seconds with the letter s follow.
4h53
